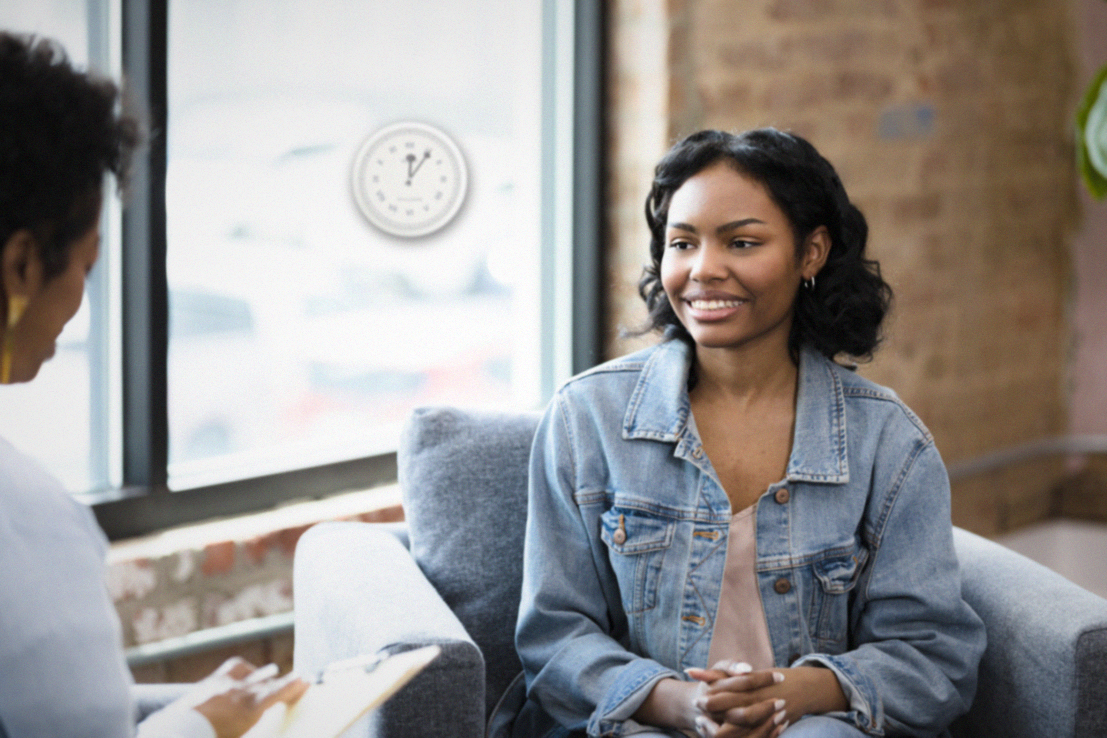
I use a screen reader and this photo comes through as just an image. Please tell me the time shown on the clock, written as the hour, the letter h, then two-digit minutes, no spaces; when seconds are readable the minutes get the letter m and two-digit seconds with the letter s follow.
12h06
